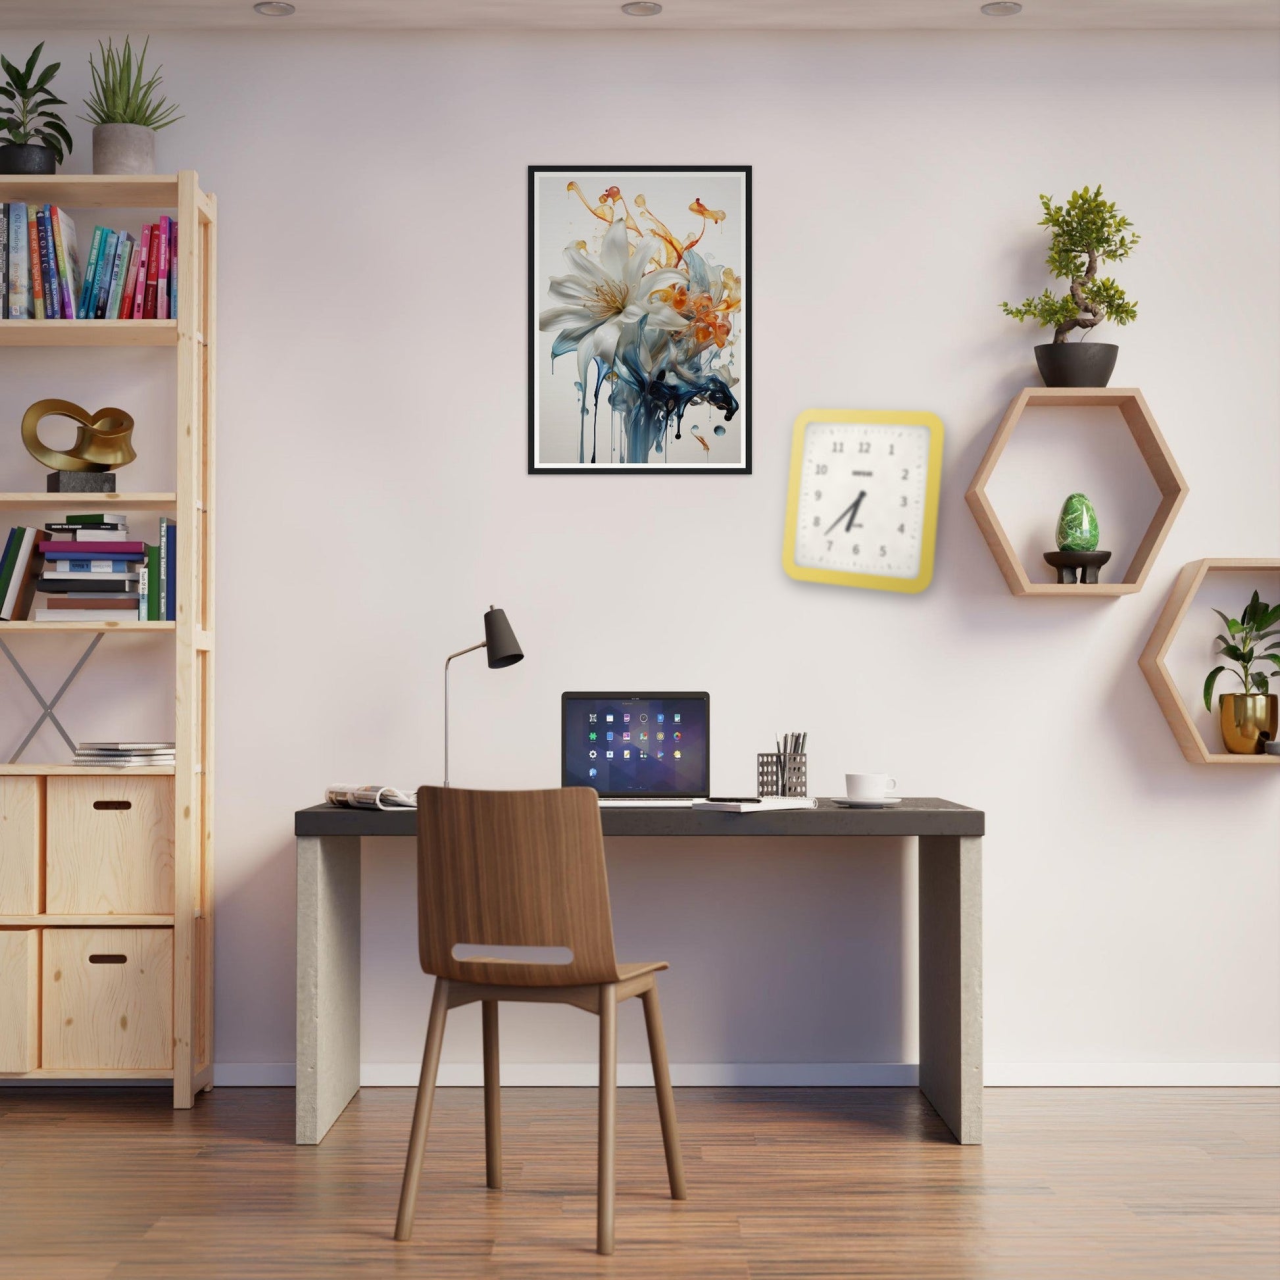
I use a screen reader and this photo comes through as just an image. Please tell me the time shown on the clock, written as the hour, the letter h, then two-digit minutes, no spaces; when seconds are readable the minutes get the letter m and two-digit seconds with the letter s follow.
6h37
